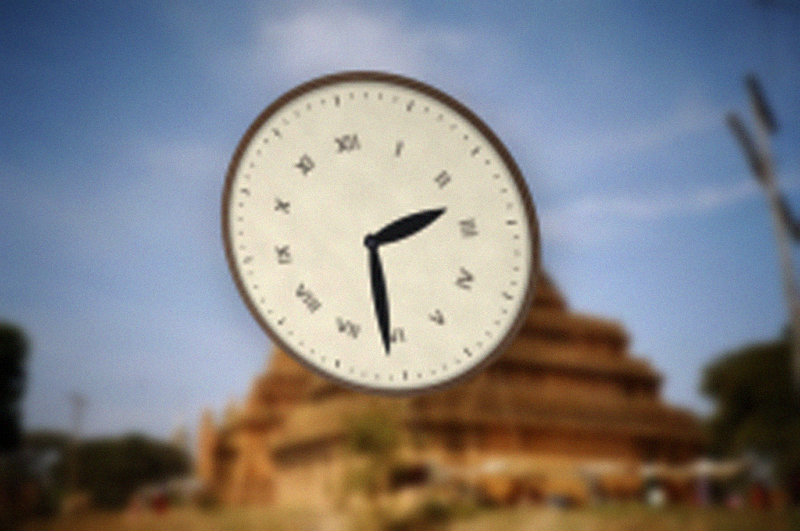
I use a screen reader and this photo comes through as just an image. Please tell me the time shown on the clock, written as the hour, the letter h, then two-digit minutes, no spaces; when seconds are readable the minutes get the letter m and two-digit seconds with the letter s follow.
2h31
